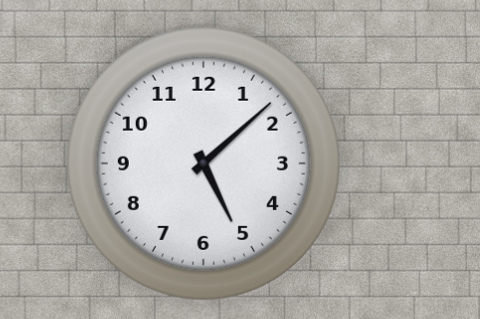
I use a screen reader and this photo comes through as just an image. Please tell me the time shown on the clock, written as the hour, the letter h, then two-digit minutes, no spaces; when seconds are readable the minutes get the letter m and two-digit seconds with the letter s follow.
5h08
